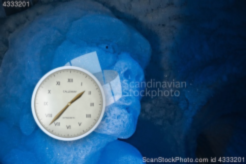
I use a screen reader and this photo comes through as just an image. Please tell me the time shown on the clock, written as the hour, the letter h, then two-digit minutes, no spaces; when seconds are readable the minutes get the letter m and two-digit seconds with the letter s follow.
1h37
